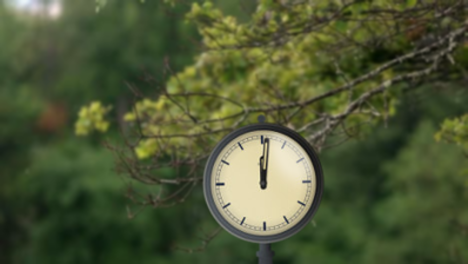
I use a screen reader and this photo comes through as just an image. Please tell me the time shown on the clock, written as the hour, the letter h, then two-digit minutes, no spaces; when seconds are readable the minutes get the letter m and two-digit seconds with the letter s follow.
12h01
